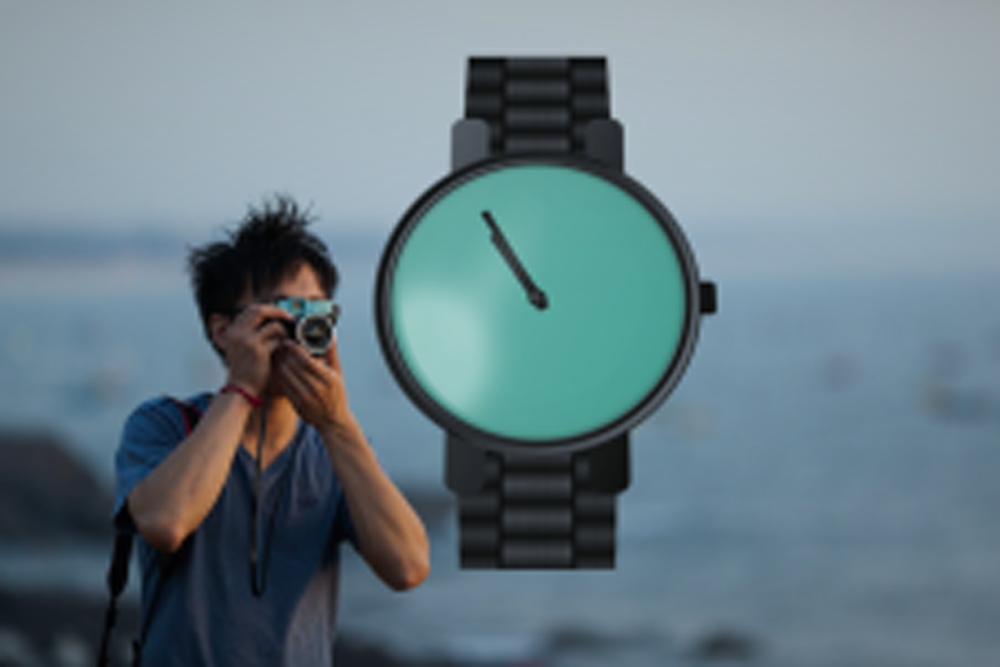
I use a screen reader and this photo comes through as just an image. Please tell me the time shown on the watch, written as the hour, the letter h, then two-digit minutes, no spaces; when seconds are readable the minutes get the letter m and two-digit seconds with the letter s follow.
10h55
